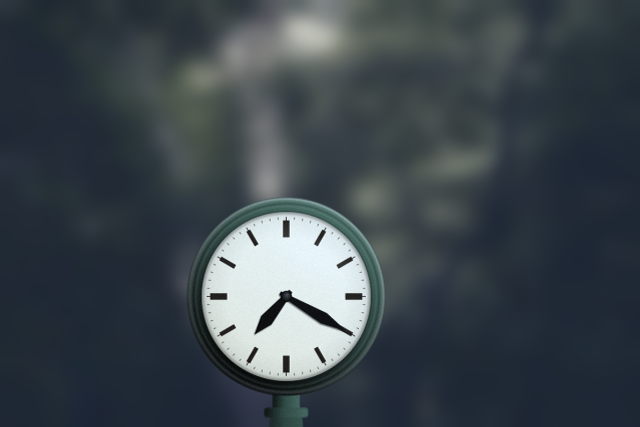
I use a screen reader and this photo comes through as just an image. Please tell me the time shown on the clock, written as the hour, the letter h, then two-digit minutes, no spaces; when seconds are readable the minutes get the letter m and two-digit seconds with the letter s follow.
7h20
